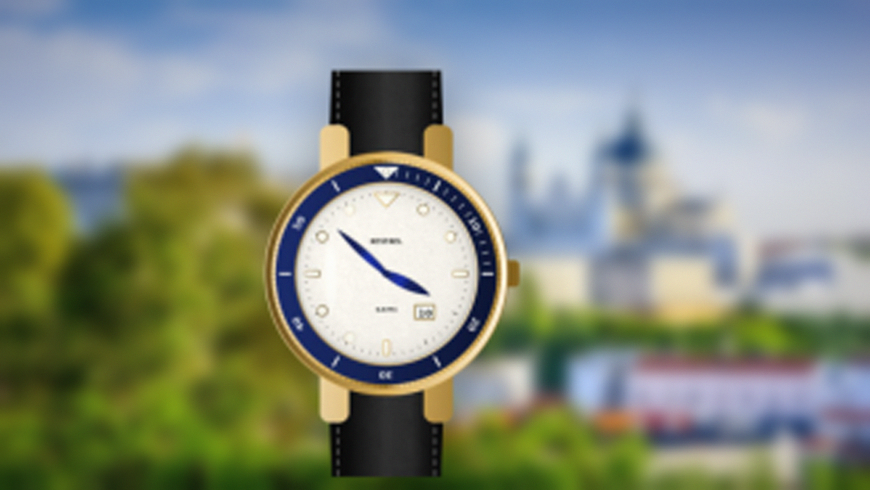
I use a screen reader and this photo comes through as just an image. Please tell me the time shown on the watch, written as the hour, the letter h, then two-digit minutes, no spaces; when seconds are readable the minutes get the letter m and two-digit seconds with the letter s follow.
3h52
